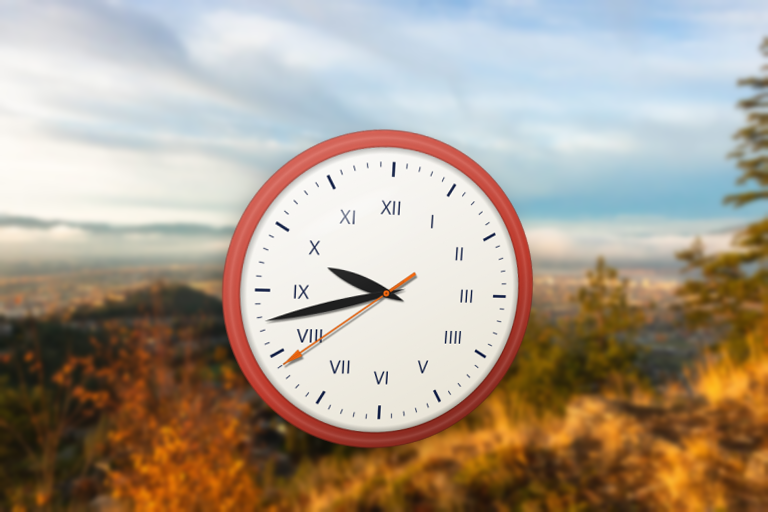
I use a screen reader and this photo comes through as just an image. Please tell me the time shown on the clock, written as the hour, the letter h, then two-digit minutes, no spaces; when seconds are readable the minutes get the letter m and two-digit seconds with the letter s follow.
9h42m39s
